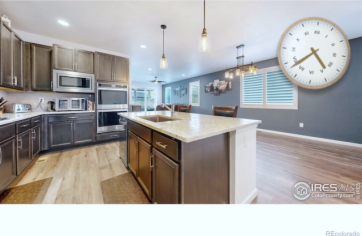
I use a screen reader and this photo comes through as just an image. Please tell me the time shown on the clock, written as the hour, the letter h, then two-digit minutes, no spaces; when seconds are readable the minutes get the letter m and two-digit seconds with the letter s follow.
4h38
